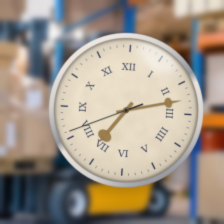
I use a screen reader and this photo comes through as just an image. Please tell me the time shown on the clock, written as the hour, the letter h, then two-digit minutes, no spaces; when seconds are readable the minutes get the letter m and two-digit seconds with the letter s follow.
7h12m41s
